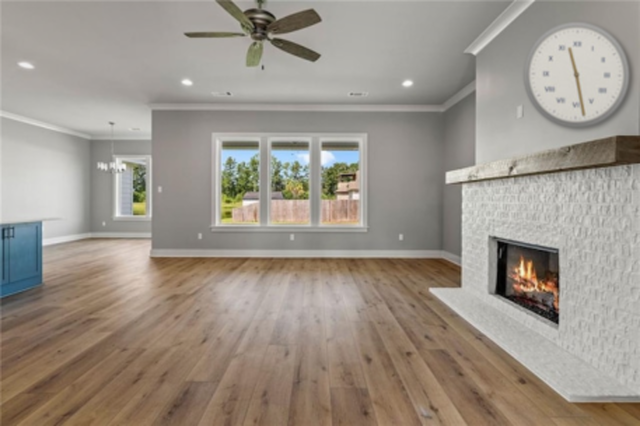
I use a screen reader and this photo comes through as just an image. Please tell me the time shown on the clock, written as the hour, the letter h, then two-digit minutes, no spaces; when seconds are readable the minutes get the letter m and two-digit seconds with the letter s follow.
11h28
